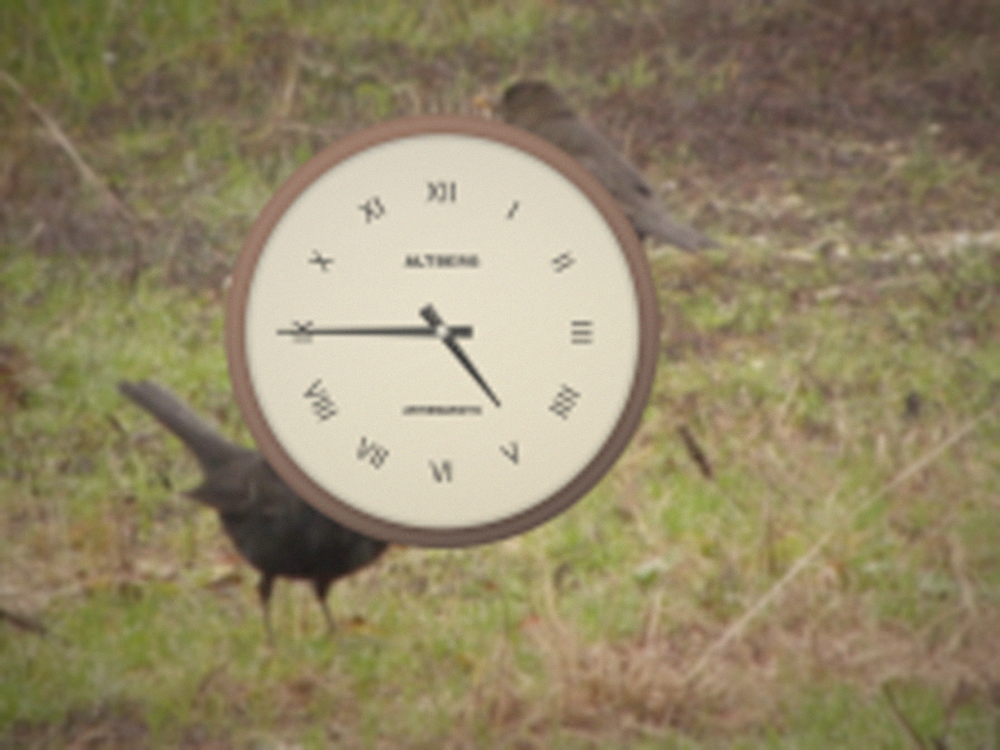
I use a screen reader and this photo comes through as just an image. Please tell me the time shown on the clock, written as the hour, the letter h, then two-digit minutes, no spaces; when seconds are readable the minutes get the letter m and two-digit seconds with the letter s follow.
4h45
